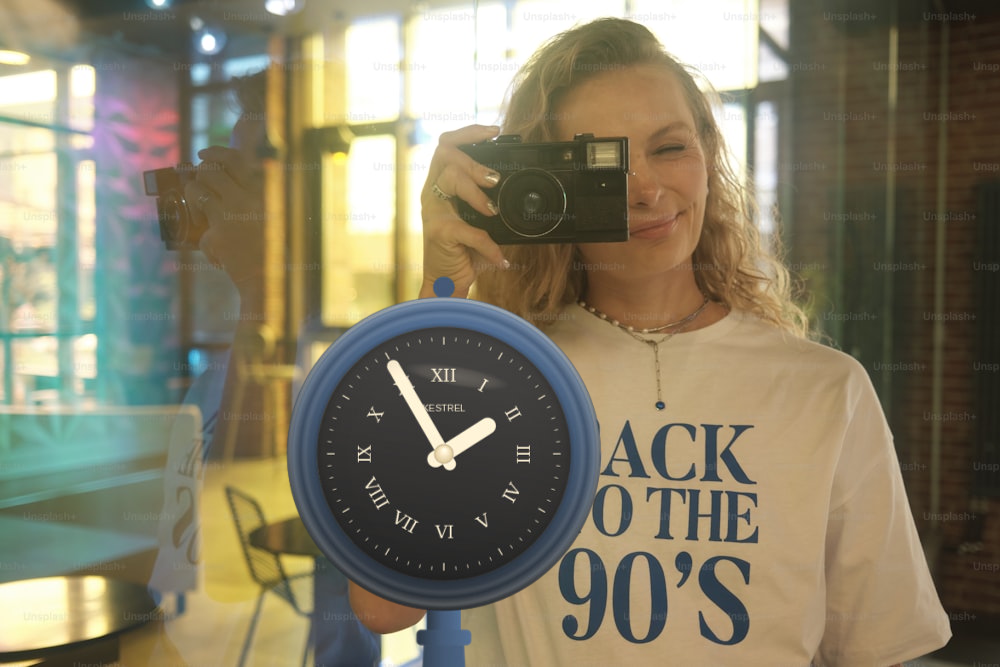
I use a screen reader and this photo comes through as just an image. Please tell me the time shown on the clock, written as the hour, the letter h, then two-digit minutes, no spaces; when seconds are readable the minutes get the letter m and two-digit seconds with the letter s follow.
1h55
